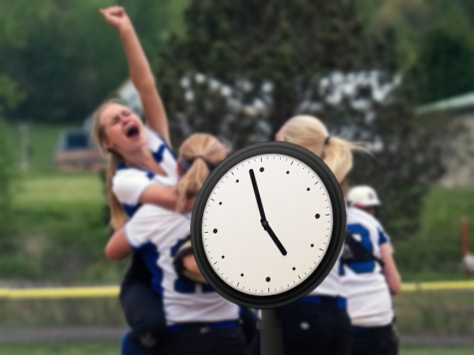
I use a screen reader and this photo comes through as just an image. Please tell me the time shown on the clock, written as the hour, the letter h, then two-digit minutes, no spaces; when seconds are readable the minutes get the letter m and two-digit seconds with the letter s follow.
4h58
